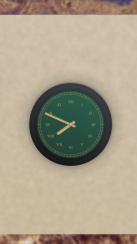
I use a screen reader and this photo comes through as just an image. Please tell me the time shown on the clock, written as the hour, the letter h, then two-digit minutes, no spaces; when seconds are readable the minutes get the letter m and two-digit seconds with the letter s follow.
7h49
